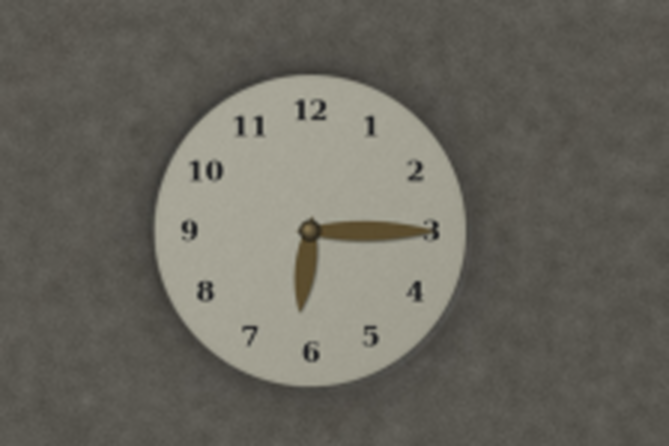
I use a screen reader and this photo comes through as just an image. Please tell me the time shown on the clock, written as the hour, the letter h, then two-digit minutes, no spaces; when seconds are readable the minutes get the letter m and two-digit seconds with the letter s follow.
6h15
